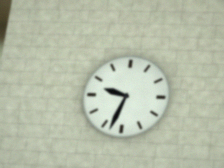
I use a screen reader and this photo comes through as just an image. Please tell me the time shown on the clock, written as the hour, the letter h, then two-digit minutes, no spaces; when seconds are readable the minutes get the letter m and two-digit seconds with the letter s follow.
9h33
